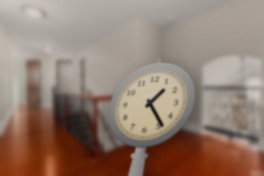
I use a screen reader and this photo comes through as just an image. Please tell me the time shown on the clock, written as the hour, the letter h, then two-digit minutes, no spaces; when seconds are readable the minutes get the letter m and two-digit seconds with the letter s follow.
1h24
